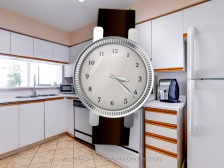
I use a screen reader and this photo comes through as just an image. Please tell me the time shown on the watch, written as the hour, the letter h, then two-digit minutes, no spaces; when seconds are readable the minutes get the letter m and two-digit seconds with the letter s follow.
3h22
